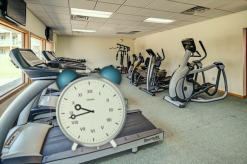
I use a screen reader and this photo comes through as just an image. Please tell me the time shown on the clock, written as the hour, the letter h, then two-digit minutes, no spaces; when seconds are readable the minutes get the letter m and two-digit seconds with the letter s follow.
9h43
